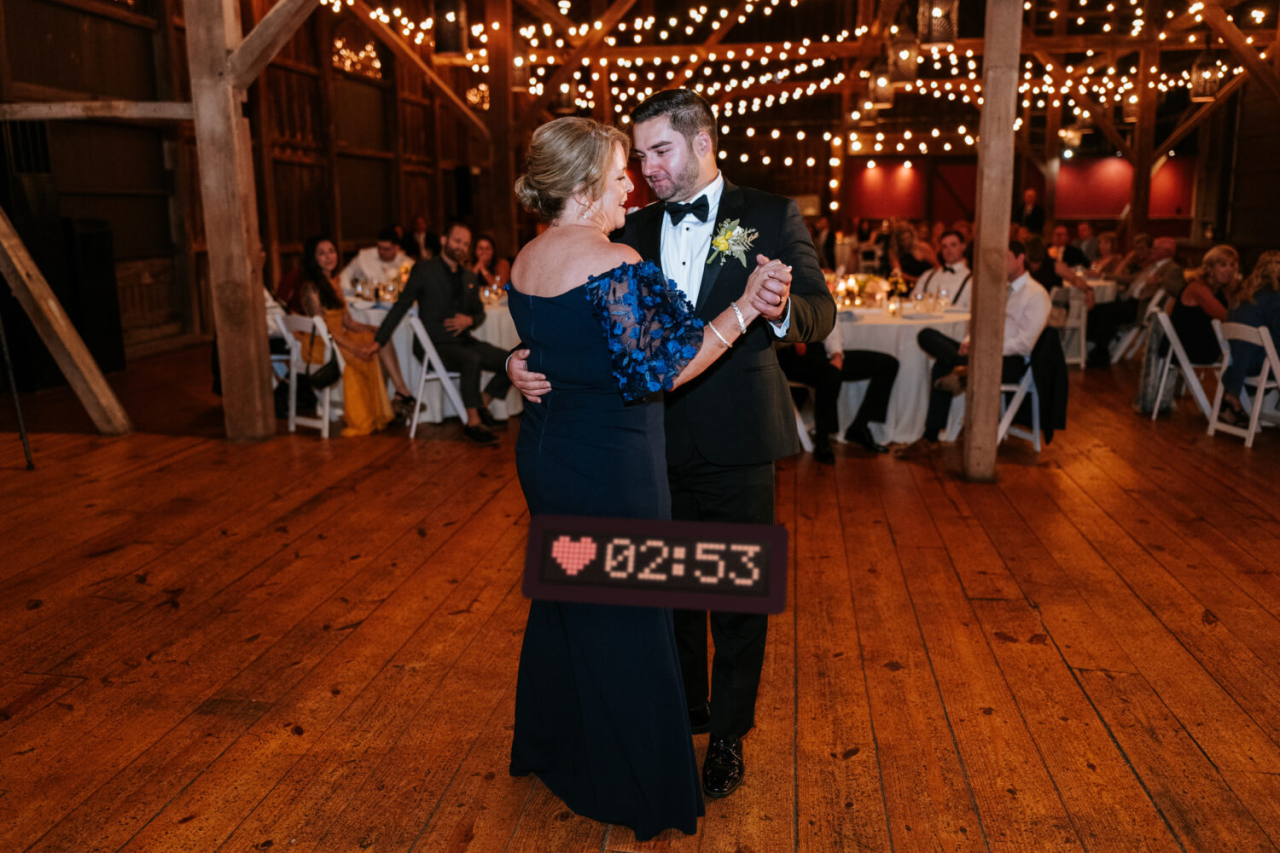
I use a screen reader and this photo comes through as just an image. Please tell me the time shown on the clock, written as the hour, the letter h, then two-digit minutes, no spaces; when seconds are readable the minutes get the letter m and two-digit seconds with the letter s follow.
2h53
